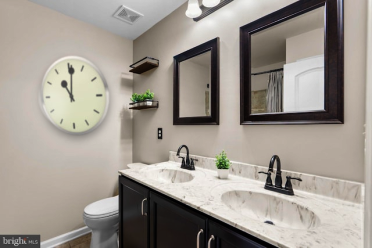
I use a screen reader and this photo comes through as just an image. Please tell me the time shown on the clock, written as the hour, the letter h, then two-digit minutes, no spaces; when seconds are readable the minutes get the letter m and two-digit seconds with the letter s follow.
11h01
